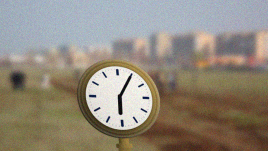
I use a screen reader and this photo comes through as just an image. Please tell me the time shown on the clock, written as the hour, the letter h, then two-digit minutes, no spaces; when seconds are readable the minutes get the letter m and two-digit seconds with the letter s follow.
6h05
